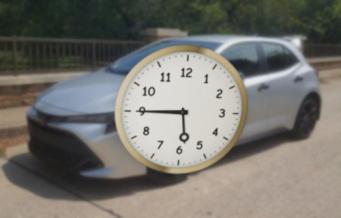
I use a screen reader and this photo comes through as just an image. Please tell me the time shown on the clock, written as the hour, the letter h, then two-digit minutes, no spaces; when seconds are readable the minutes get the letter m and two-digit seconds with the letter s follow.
5h45
